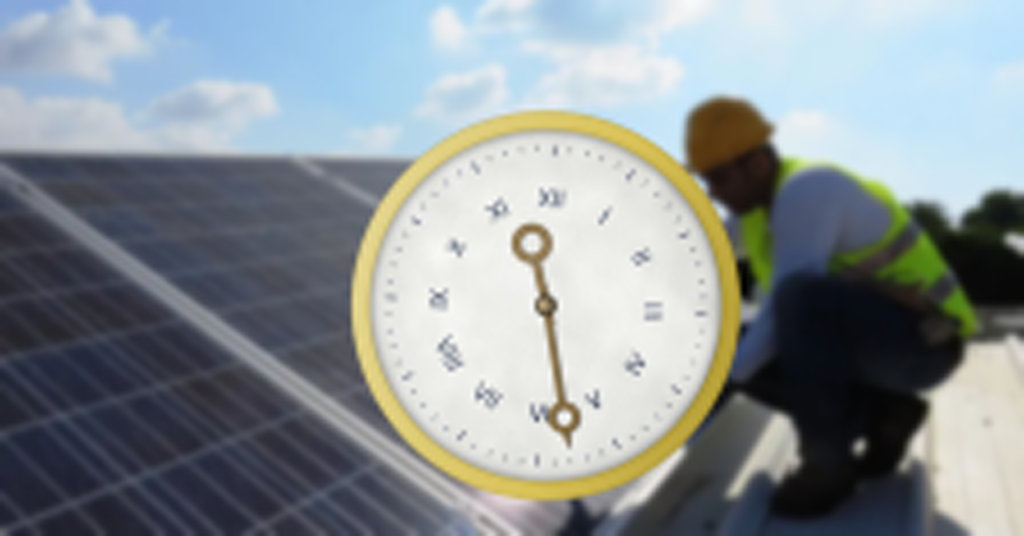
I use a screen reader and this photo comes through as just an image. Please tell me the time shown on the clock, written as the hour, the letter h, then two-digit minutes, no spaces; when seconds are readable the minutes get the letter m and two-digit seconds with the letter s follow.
11h28
